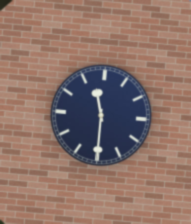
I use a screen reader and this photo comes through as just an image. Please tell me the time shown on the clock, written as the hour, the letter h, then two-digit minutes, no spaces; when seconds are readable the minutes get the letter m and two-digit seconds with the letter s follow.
11h30
